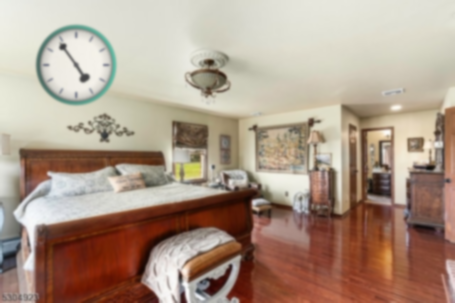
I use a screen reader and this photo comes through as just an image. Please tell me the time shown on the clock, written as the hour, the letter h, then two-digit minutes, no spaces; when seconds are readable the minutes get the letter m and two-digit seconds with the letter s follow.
4h54
